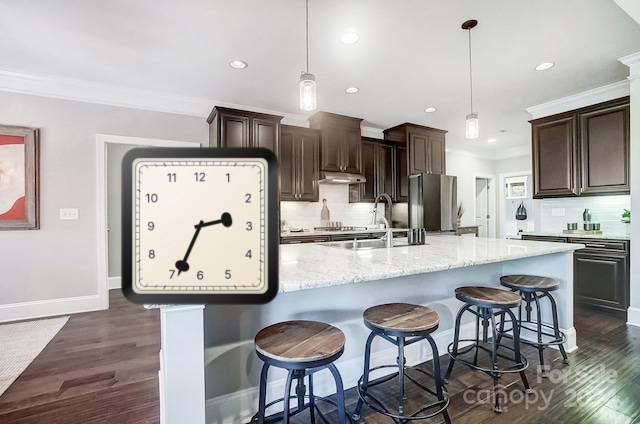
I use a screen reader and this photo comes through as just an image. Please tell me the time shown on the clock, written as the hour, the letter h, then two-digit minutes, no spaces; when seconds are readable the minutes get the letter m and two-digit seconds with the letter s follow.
2h34
